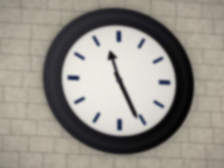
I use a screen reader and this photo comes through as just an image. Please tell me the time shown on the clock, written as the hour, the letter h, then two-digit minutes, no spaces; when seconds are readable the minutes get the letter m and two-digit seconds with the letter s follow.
11h26
